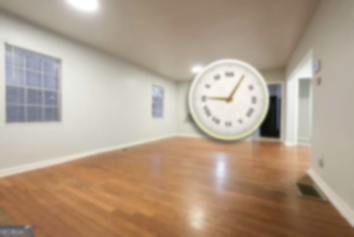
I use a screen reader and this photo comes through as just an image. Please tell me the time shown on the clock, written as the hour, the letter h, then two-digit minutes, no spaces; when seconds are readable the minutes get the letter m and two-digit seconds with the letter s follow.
9h05
